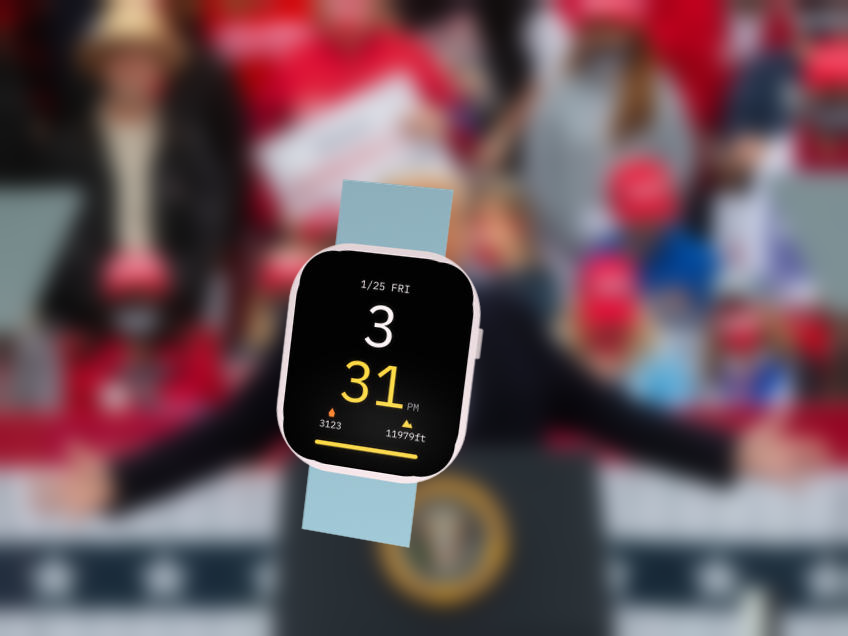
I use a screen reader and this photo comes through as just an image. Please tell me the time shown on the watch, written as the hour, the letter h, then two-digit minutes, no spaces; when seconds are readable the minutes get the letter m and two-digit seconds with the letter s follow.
3h31
